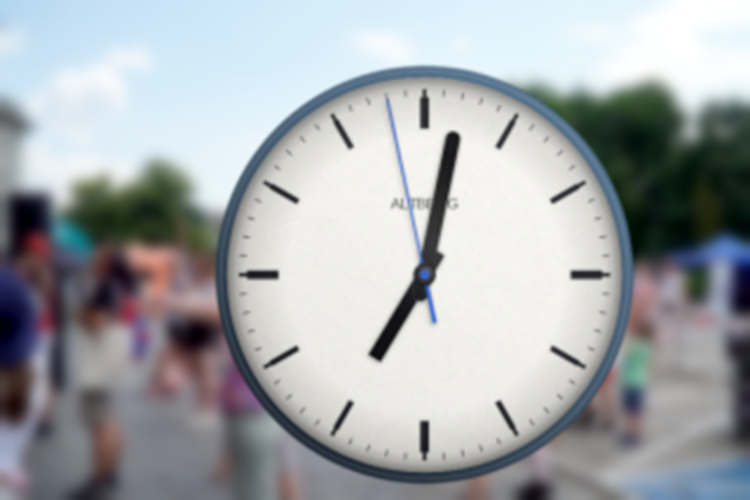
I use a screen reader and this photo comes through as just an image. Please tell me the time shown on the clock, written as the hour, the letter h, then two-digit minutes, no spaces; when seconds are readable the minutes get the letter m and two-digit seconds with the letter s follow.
7h01m58s
